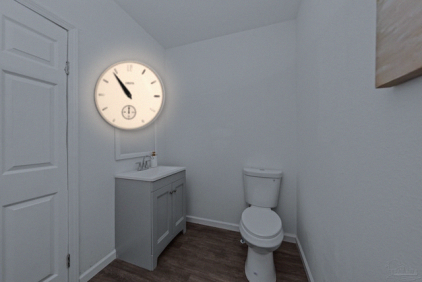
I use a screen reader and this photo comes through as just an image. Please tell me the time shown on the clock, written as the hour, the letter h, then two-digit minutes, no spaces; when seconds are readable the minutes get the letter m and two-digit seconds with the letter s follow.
10h54
